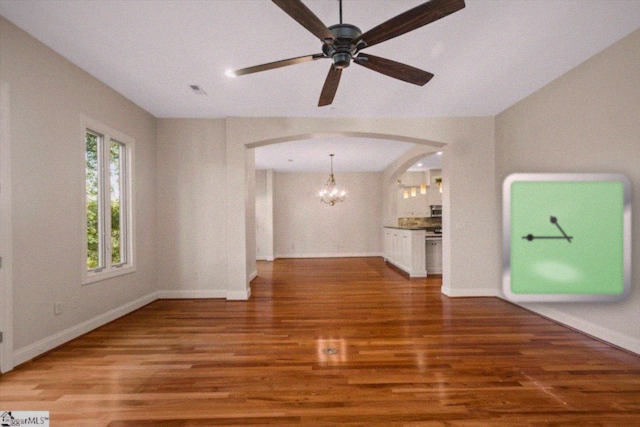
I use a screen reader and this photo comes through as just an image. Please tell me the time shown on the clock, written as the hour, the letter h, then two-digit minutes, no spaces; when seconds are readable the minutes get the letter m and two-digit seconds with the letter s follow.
10h45
